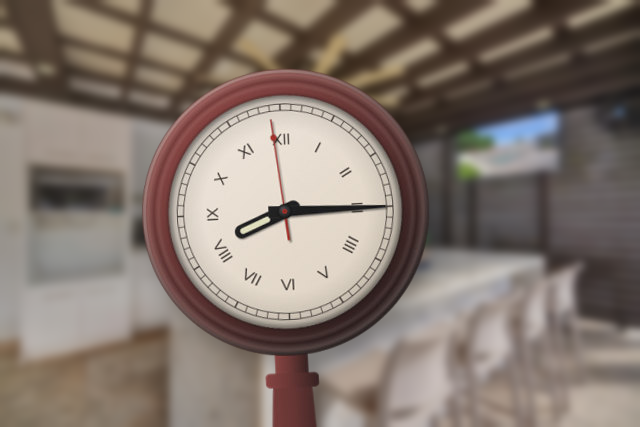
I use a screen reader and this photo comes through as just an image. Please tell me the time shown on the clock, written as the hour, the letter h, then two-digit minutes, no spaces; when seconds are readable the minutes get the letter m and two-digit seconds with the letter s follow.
8h14m59s
